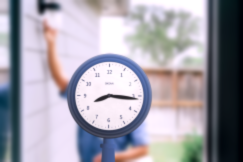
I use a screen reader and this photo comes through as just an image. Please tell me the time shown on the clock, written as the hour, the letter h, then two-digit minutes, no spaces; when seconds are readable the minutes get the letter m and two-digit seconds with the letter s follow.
8h16
